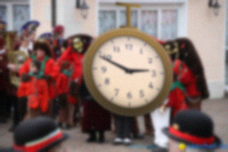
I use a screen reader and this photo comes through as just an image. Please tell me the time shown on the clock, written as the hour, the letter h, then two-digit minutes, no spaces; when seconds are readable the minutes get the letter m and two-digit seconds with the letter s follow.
2h49
